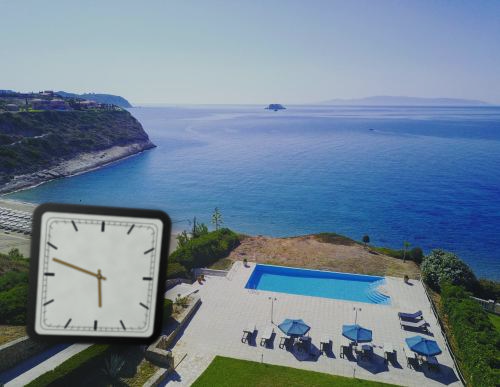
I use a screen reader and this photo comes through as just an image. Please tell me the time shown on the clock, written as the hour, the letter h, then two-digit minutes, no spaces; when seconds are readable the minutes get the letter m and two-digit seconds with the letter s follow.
5h48
